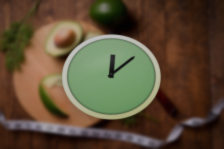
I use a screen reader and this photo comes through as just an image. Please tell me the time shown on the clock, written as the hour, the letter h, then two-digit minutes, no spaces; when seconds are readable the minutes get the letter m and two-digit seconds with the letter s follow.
12h08
